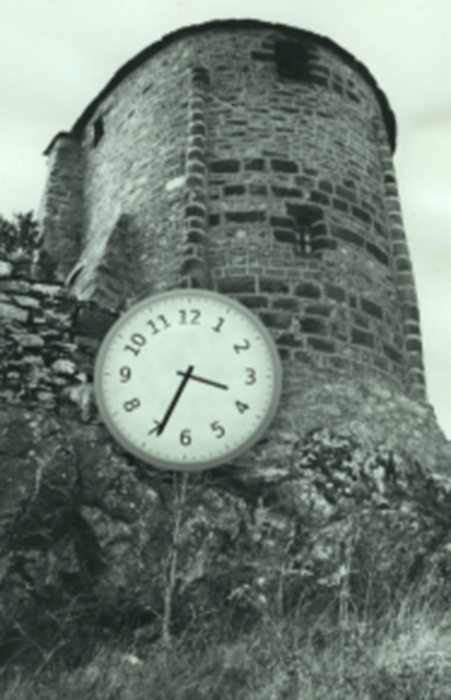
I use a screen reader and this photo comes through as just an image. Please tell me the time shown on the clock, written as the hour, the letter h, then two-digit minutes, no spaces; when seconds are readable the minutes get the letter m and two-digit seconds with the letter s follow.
3h34
